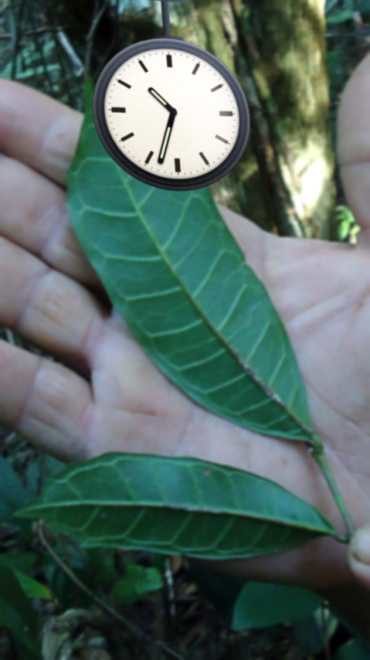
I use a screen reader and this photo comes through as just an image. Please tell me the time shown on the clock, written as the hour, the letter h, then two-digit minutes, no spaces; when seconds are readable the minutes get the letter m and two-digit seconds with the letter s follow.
10h33
